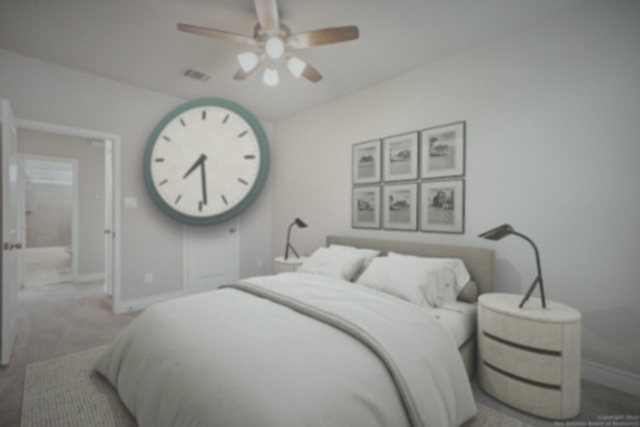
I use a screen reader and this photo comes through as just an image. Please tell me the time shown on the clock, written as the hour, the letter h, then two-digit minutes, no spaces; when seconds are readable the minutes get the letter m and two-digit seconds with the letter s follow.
7h29
